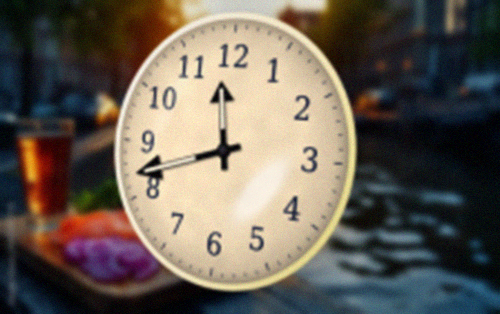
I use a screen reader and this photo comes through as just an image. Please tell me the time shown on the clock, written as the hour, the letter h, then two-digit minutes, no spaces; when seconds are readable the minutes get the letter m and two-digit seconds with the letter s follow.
11h42
